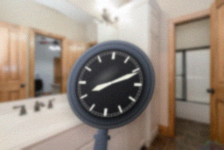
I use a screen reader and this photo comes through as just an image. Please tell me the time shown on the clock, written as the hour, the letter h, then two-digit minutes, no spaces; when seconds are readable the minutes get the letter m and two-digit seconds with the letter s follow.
8h11
